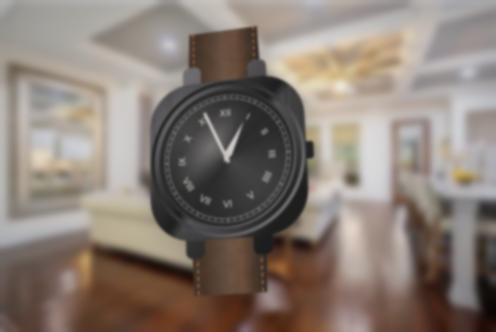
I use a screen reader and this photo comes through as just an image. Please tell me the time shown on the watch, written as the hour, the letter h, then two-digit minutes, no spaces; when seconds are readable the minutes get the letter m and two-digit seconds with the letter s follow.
12h56
